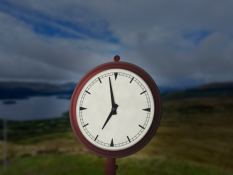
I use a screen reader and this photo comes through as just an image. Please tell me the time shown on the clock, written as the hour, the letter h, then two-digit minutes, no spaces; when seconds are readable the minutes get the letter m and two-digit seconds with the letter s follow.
6h58
